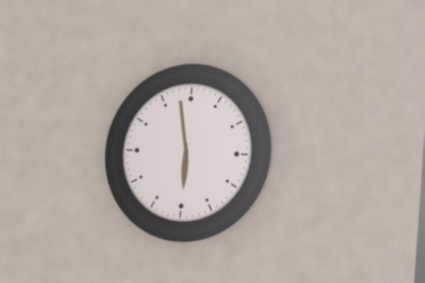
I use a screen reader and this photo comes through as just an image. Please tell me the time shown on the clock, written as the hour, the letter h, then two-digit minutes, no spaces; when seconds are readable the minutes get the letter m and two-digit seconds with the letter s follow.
5h58
